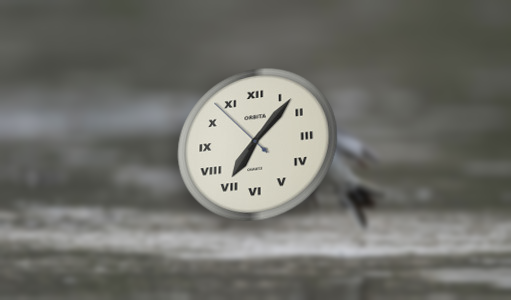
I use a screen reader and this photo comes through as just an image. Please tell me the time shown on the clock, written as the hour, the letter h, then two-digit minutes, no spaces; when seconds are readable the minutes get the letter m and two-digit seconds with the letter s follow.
7h06m53s
